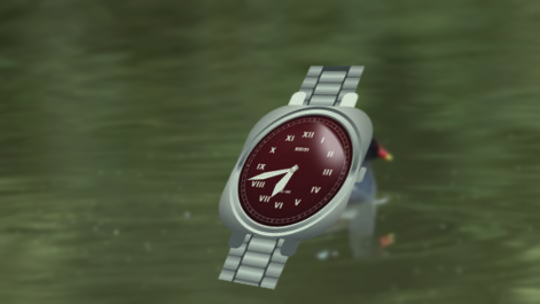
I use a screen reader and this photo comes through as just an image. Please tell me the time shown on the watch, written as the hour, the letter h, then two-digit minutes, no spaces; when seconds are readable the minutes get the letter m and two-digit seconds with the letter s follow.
6h42
